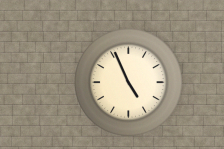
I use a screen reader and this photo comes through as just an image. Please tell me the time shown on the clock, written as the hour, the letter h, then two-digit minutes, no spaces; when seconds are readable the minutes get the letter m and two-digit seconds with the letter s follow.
4h56
